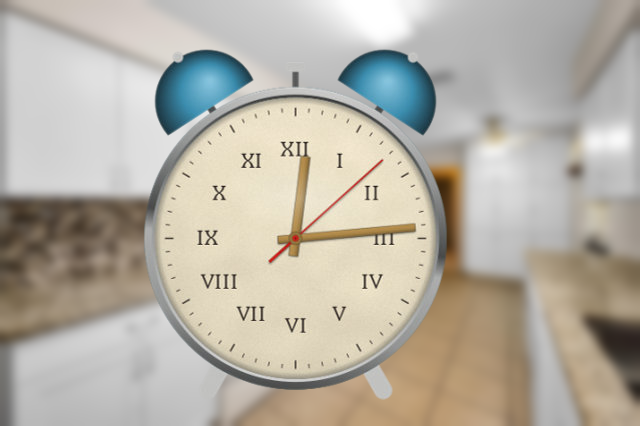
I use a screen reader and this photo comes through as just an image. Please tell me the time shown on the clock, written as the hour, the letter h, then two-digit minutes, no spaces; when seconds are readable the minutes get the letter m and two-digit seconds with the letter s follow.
12h14m08s
